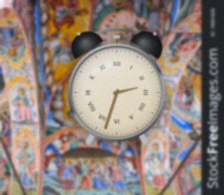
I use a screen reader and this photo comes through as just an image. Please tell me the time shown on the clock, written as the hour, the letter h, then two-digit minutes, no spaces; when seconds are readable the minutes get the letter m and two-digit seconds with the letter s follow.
2h33
